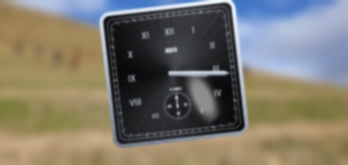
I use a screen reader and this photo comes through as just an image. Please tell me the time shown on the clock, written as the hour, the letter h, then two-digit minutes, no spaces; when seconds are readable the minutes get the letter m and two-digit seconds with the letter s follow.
3h16
